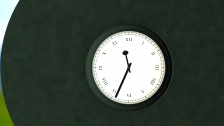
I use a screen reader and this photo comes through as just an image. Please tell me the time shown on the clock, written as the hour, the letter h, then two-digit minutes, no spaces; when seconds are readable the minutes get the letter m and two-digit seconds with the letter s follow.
11h34
